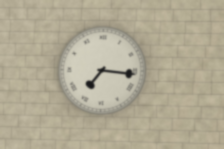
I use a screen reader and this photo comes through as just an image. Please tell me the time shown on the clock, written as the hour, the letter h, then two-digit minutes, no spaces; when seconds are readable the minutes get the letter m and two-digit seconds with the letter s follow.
7h16
